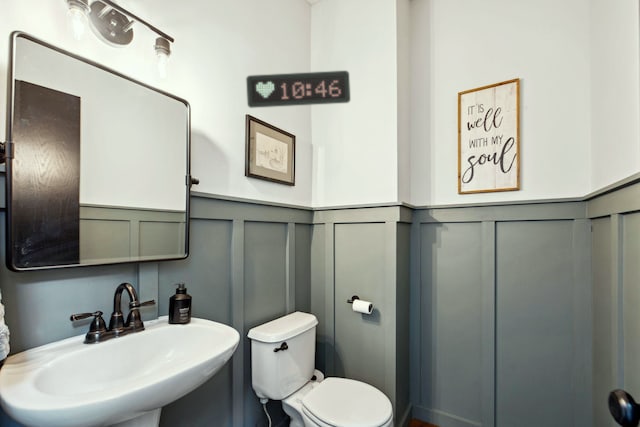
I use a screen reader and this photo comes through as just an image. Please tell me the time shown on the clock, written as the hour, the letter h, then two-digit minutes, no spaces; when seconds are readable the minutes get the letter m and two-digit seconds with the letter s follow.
10h46
